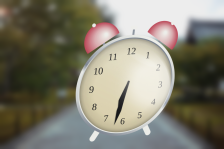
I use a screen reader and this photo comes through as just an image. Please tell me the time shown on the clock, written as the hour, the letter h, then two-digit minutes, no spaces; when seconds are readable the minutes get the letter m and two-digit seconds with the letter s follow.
6h32
